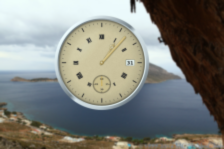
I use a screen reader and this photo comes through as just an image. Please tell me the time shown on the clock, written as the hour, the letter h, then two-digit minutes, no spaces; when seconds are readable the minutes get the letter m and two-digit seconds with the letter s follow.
1h07
